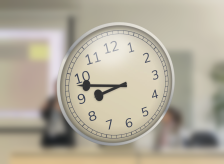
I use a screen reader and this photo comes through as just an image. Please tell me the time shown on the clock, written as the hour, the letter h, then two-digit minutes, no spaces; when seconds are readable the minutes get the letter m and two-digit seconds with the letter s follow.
8h48
